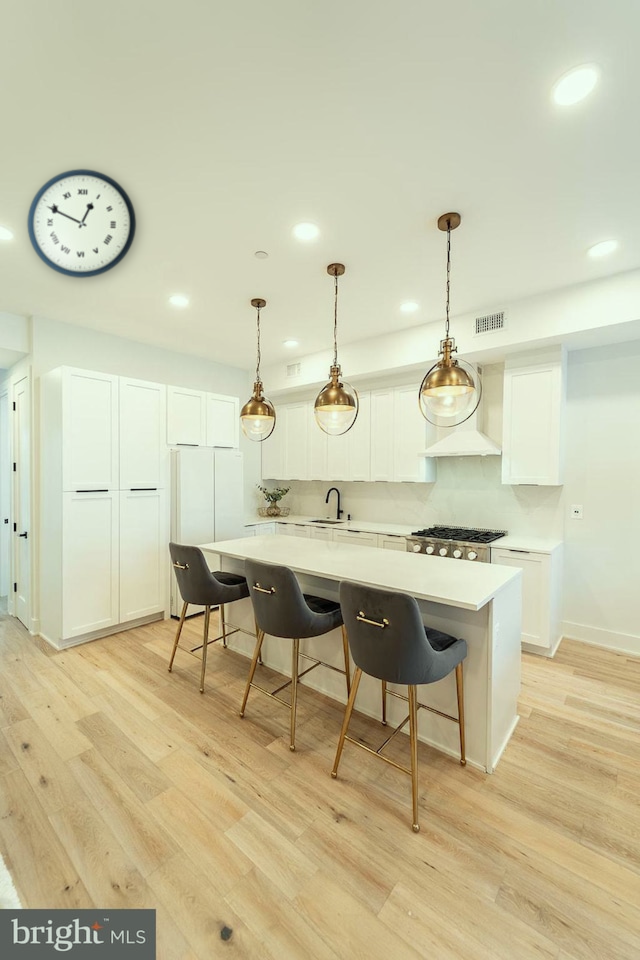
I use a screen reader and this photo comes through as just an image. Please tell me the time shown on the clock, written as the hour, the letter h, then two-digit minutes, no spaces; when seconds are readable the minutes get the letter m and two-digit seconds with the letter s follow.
12h49
